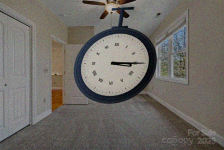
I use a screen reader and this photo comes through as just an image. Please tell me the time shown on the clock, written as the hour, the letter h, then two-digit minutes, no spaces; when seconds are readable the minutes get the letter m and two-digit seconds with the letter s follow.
3h15
